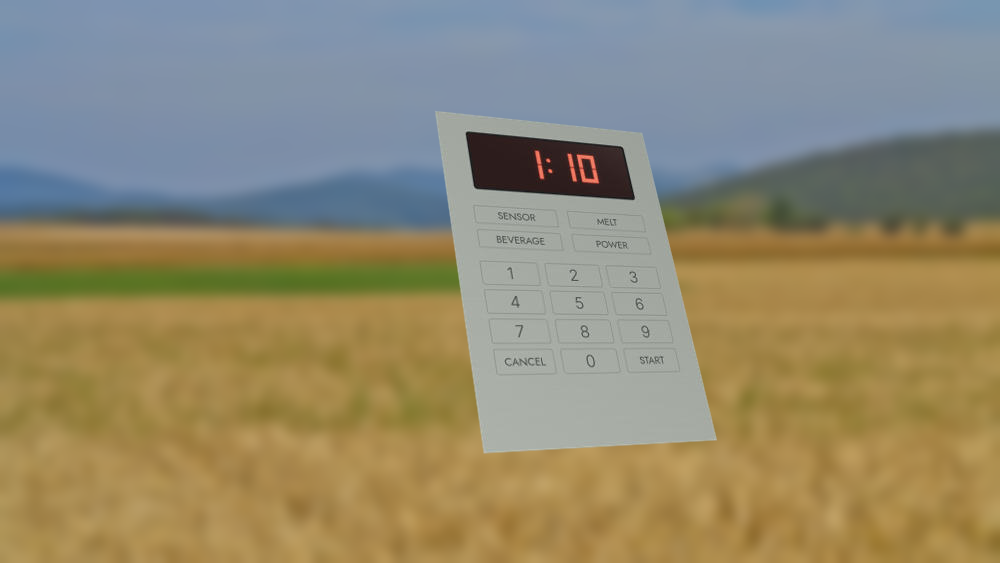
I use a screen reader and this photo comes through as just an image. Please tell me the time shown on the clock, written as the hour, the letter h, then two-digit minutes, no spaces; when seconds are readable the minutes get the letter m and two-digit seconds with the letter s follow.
1h10
